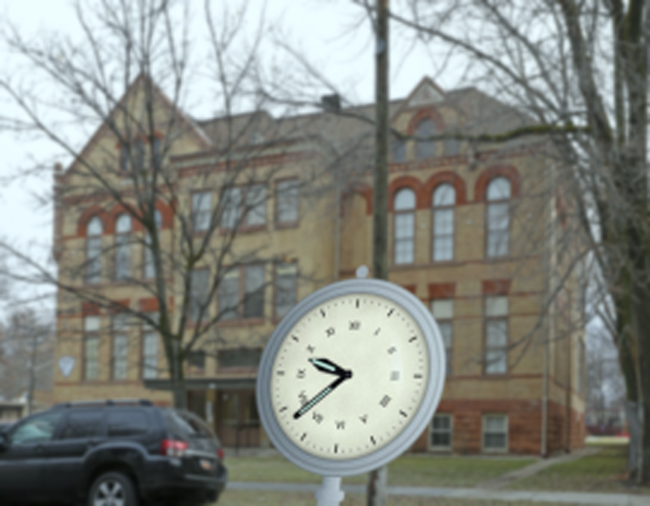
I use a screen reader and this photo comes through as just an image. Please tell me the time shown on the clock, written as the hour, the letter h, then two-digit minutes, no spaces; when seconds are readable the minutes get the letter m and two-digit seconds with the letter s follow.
9h38
